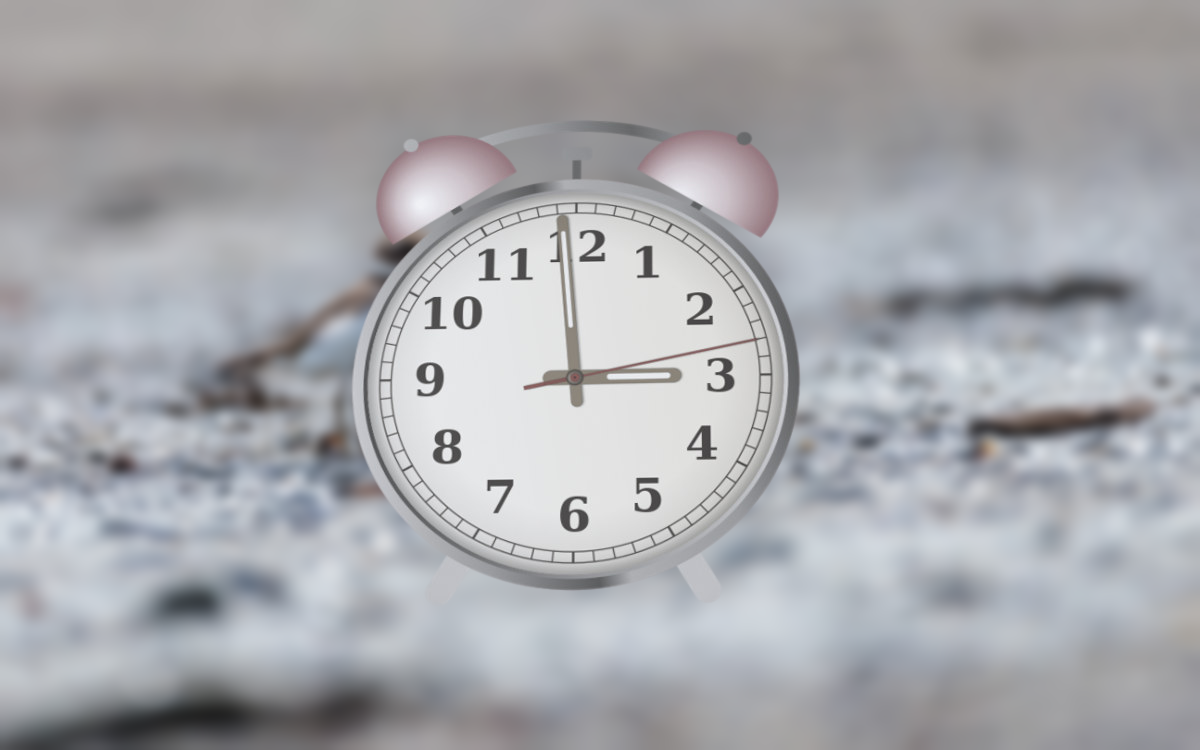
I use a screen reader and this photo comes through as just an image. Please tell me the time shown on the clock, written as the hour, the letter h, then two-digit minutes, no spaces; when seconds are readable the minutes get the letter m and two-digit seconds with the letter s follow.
2h59m13s
